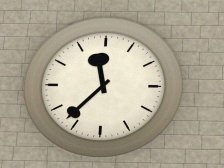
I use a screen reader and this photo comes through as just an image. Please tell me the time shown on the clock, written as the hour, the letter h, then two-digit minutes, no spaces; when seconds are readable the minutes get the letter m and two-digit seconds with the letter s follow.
11h37
